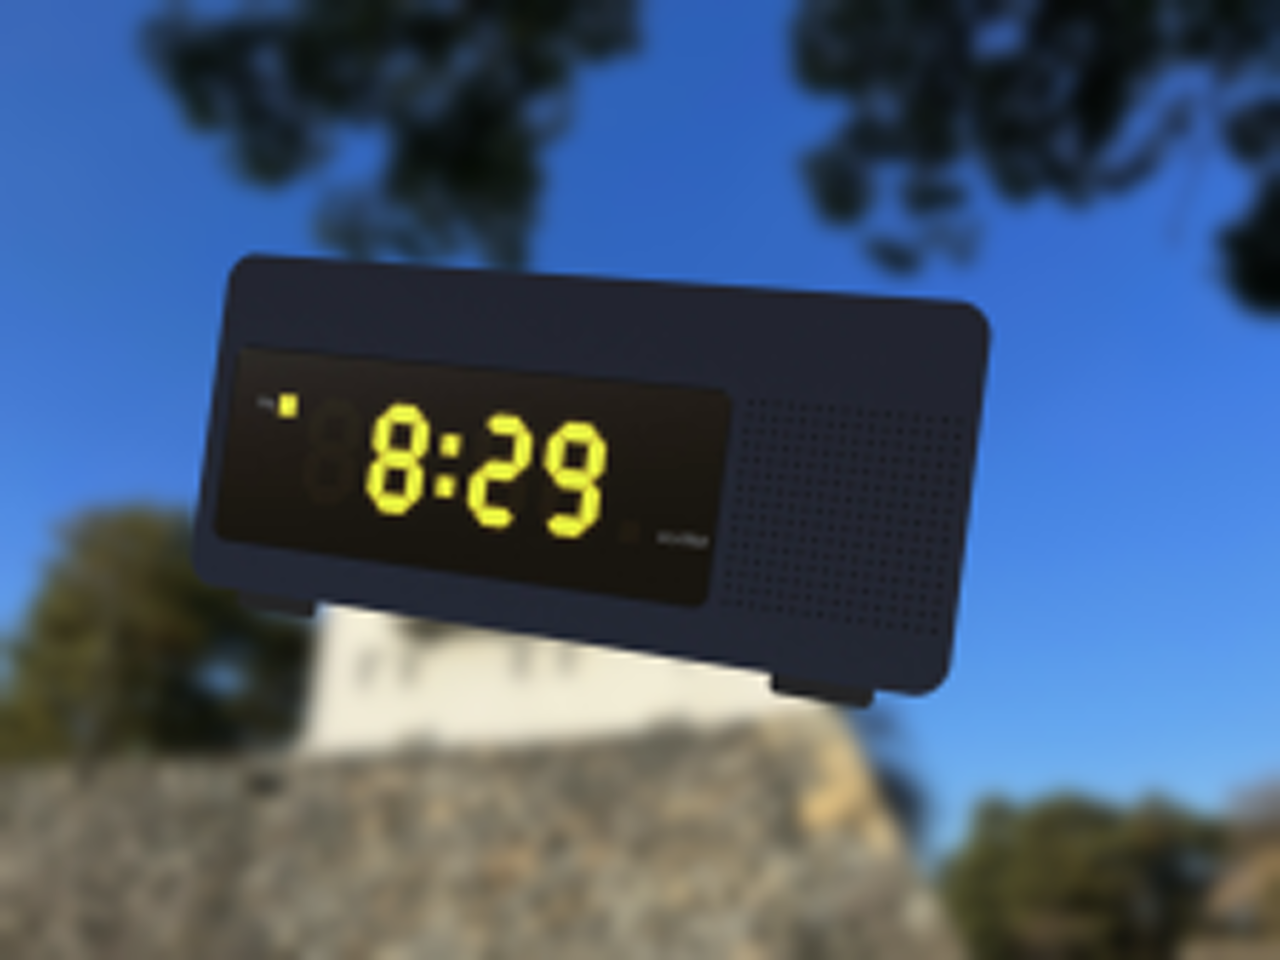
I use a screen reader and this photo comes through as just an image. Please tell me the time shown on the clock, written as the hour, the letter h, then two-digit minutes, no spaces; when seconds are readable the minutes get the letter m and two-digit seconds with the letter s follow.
8h29
